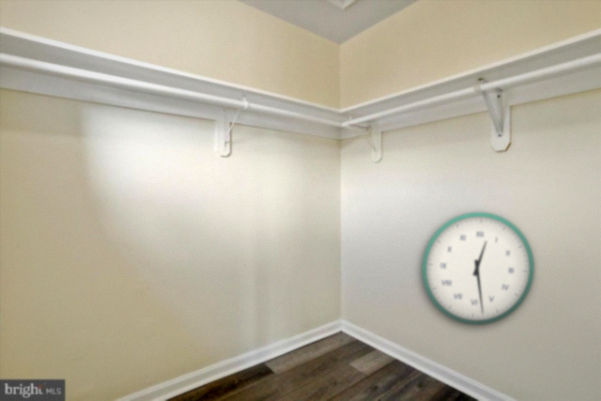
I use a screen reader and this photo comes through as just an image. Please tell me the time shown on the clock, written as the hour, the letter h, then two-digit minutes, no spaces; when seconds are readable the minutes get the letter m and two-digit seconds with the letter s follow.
12h28
